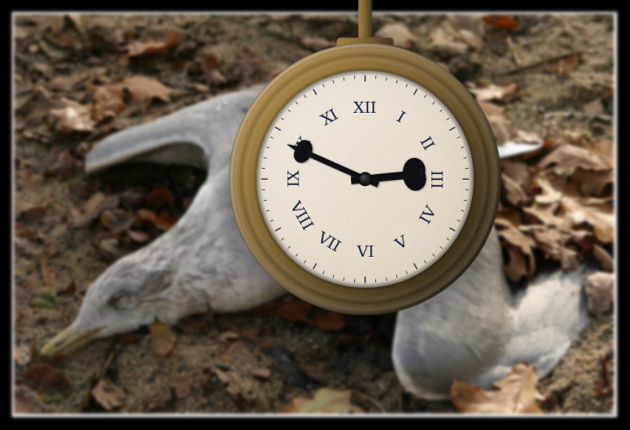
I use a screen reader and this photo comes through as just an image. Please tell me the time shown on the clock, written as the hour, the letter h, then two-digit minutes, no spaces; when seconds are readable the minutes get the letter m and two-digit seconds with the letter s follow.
2h49
